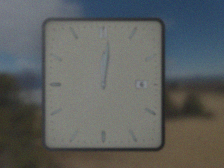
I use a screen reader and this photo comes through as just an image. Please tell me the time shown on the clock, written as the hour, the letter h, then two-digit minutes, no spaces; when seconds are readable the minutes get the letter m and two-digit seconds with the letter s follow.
12h01
